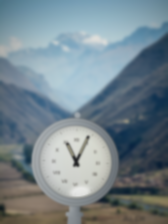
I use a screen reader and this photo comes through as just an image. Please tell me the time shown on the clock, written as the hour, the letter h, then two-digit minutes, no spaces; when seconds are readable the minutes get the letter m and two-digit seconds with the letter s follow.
11h04
